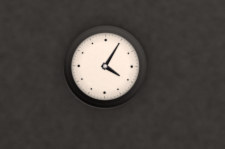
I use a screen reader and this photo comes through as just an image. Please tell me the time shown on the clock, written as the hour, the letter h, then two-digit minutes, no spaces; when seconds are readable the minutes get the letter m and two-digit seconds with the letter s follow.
4h05
